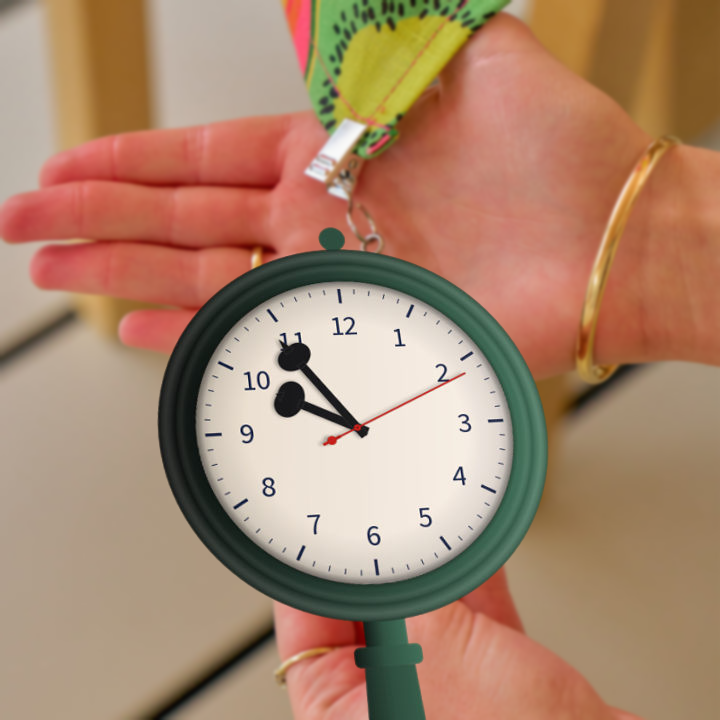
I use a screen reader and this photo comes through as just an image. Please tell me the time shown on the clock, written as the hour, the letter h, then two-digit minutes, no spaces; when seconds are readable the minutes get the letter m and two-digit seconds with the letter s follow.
9h54m11s
